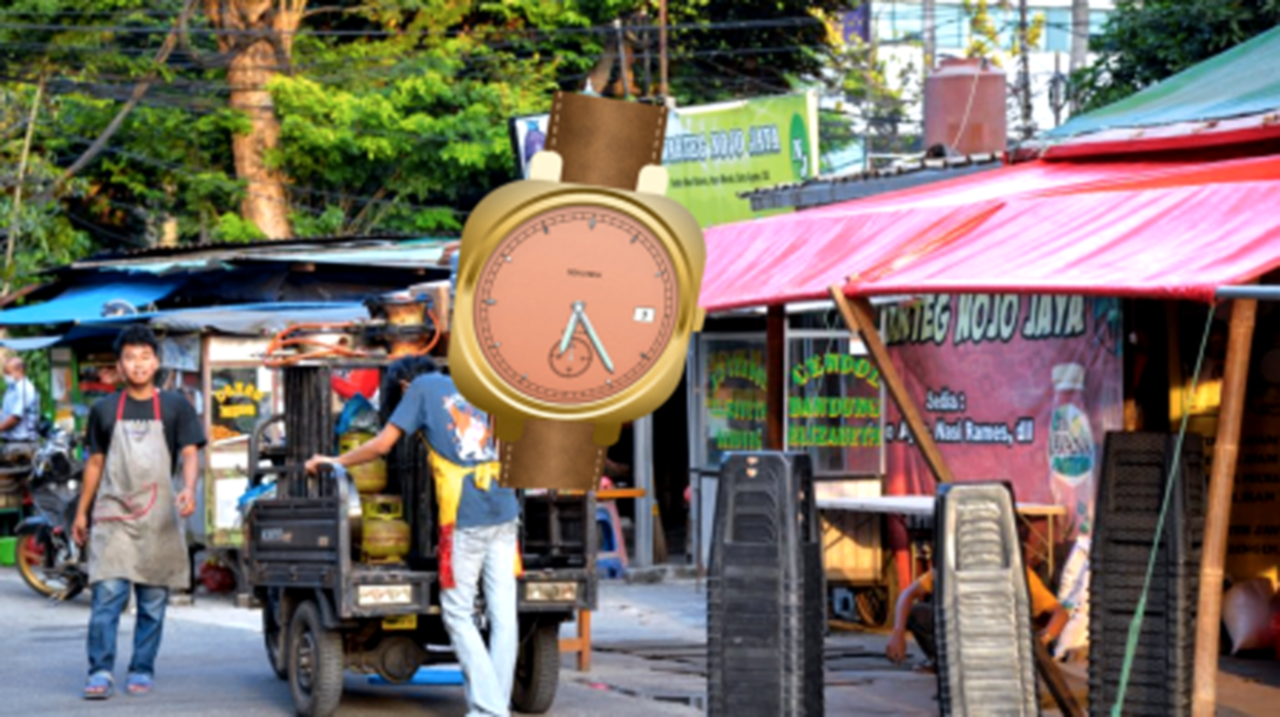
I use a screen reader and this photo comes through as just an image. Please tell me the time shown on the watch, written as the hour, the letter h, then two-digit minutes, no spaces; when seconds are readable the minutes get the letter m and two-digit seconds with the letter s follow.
6h24
